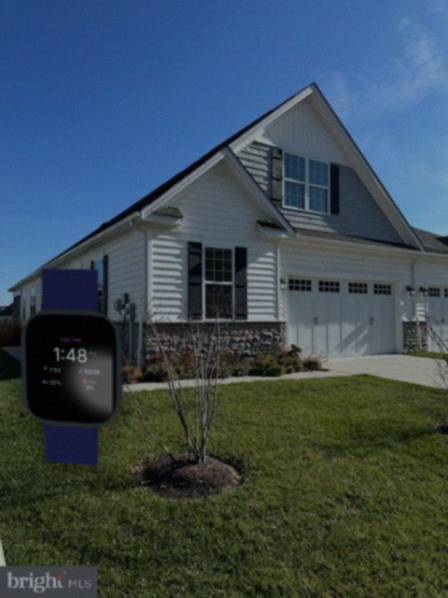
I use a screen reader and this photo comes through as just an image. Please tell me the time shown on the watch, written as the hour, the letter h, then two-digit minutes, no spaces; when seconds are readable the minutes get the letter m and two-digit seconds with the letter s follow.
1h48
